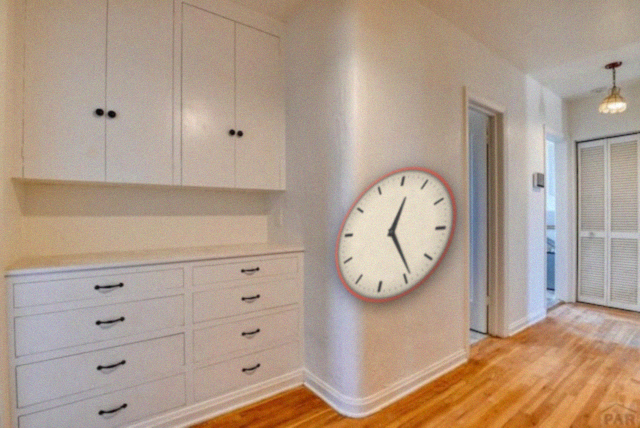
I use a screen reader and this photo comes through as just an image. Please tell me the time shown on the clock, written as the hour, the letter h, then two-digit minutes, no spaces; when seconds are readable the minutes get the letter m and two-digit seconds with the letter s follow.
12h24
